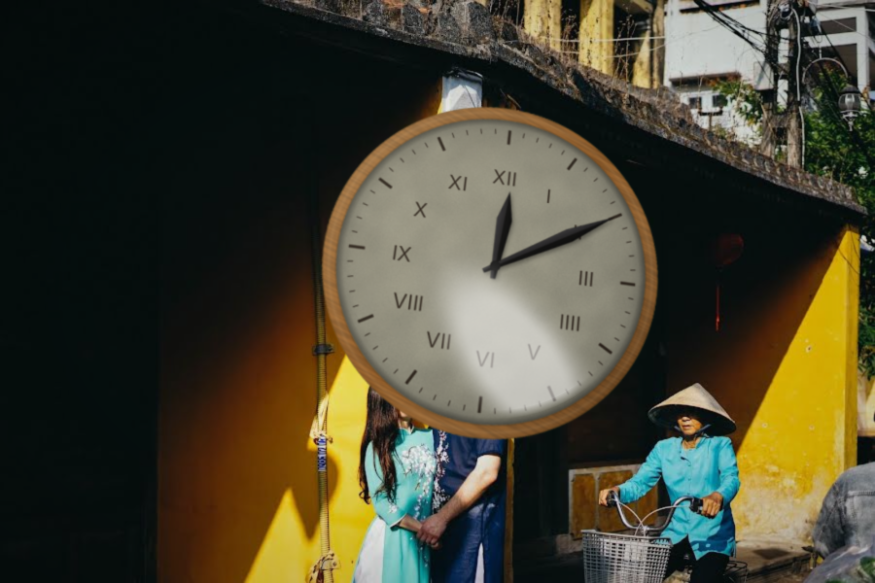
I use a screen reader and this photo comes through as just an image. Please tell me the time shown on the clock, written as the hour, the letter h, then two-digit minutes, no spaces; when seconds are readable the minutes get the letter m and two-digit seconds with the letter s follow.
12h10
